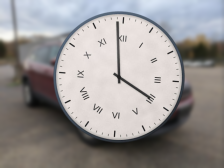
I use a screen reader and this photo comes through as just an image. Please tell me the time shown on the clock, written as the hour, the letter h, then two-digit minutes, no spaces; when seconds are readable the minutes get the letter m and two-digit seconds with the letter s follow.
3h59
